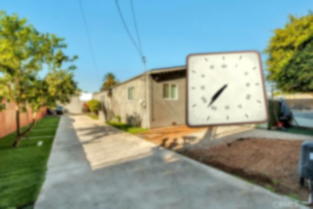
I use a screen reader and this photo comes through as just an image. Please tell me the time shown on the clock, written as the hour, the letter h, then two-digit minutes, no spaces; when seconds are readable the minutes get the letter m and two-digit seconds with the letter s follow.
7h37
